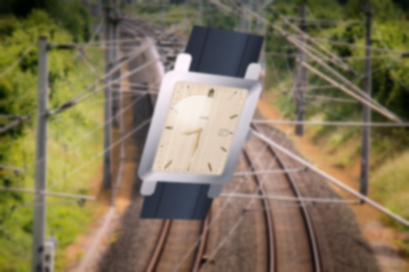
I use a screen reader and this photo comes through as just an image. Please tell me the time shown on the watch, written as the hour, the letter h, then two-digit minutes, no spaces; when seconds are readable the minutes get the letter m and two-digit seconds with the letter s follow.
8h30
